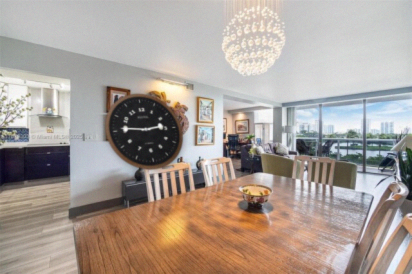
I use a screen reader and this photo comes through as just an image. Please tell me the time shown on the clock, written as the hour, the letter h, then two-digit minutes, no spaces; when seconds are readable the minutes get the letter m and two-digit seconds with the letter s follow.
2h46
